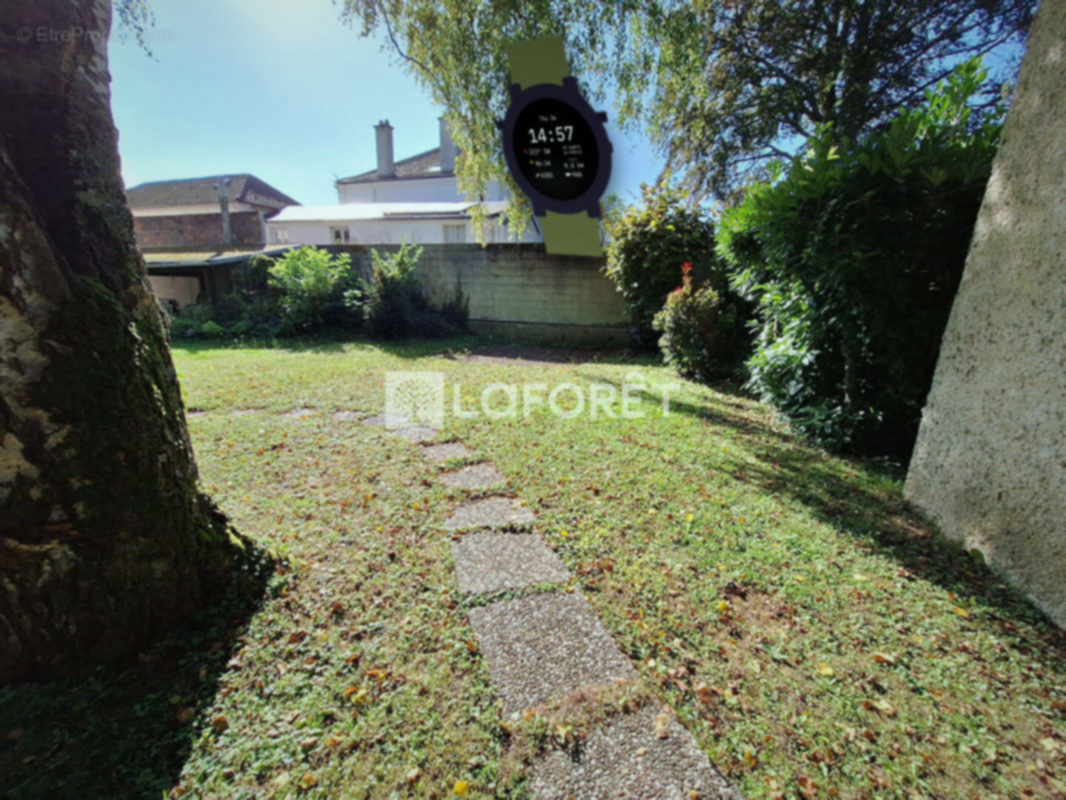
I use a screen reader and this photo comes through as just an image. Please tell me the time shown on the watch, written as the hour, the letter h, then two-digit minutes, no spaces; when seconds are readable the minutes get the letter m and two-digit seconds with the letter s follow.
14h57
